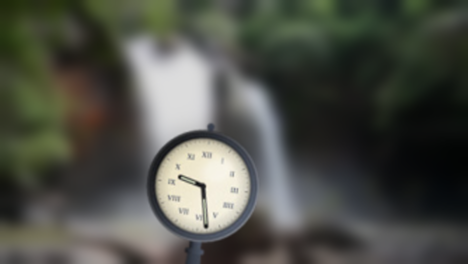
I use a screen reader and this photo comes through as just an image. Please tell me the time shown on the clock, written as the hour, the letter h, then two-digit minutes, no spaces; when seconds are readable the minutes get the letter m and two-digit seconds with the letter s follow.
9h28
